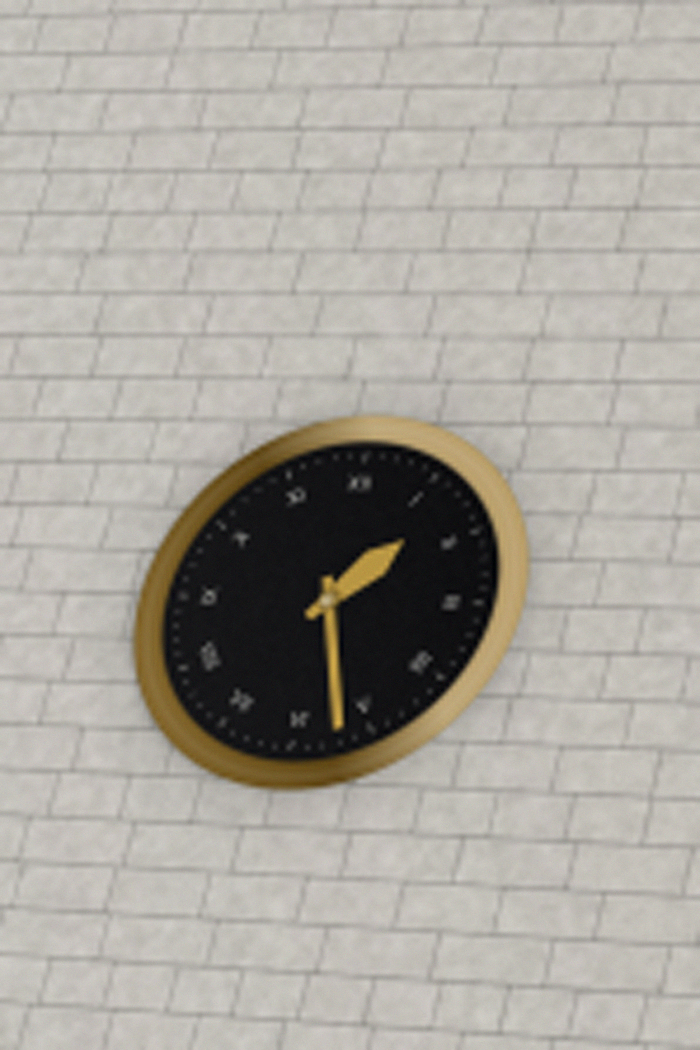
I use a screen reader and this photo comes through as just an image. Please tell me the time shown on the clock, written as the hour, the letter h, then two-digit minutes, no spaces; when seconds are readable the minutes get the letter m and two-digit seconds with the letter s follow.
1h27
